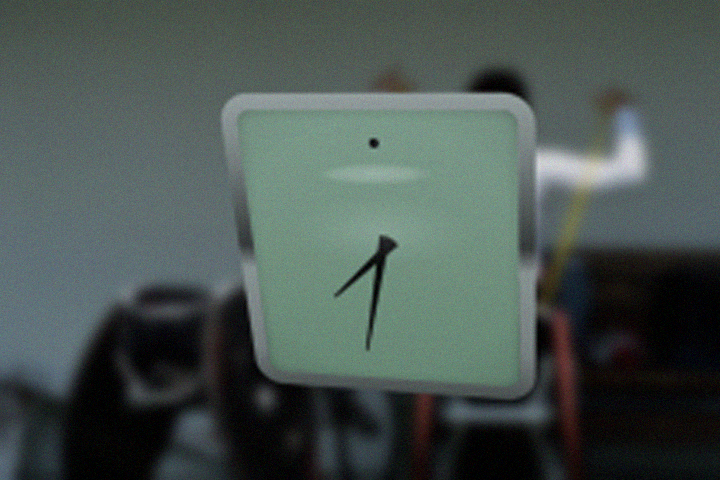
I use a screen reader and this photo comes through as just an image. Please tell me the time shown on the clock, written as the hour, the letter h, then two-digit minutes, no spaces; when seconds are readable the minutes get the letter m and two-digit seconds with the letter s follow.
7h32
